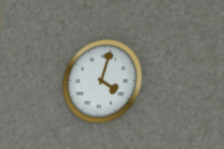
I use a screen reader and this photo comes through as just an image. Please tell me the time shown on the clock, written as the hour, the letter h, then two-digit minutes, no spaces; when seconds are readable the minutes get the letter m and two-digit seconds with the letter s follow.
4h02
